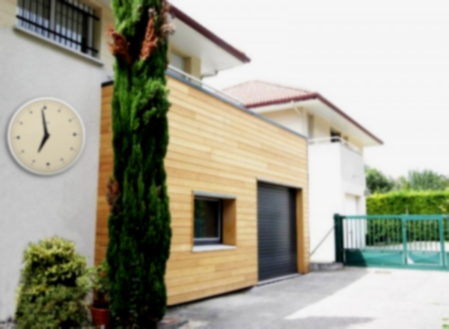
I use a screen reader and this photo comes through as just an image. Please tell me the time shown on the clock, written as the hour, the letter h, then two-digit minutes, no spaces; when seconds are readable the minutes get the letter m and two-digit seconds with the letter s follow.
6h59
